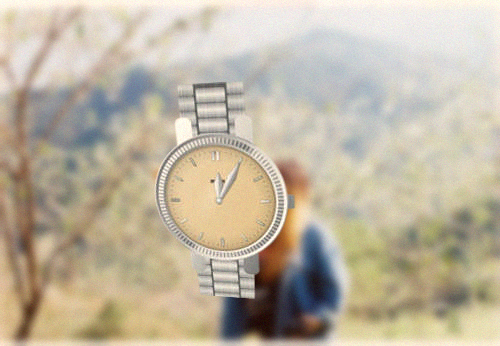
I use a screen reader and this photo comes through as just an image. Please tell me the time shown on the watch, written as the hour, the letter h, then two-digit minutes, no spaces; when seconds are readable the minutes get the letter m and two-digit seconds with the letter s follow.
12h05
